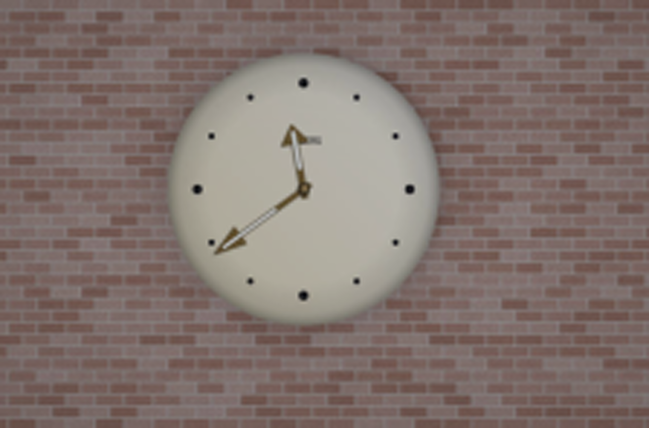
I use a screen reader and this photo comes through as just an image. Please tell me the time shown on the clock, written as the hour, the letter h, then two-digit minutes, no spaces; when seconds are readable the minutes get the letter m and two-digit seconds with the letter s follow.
11h39
